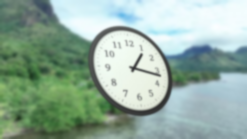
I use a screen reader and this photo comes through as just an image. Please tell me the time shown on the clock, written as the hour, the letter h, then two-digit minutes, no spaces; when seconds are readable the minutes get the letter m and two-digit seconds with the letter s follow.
1h17
